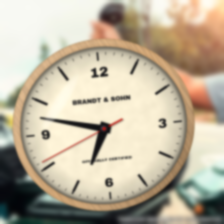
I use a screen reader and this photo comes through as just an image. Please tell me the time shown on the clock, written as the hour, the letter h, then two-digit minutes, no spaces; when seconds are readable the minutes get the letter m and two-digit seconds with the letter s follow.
6h47m41s
